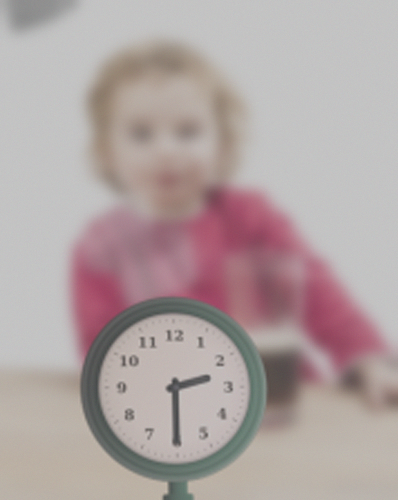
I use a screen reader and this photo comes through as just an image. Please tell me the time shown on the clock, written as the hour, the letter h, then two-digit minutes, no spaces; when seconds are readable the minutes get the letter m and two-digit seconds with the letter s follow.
2h30
